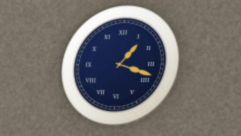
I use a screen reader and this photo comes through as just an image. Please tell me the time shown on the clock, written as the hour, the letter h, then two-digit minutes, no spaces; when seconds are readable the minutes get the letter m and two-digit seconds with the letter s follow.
1h18
